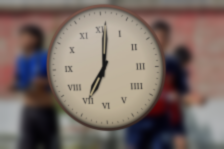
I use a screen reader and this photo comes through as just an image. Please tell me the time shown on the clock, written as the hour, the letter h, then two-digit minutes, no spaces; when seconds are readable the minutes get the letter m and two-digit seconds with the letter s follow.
7h01
